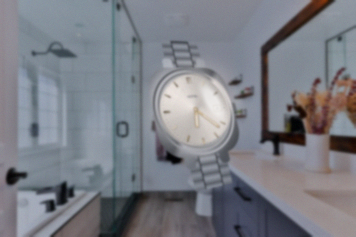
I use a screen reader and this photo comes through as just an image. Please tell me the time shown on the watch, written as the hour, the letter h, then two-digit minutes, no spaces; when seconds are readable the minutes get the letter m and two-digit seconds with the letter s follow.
6h22
